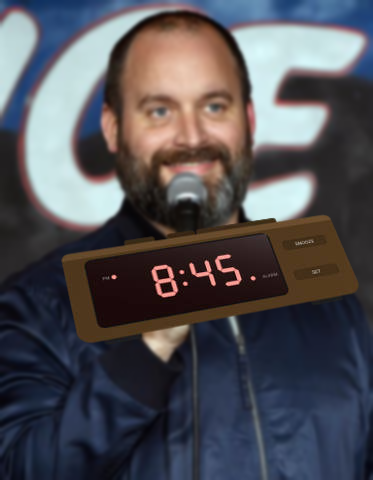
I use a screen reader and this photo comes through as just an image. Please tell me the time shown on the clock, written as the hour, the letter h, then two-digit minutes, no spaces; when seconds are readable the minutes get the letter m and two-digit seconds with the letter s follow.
8h45
